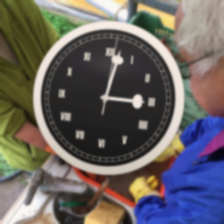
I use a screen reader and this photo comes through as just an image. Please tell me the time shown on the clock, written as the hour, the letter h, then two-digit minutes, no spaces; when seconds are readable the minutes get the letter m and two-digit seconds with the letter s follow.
3h02m01s
